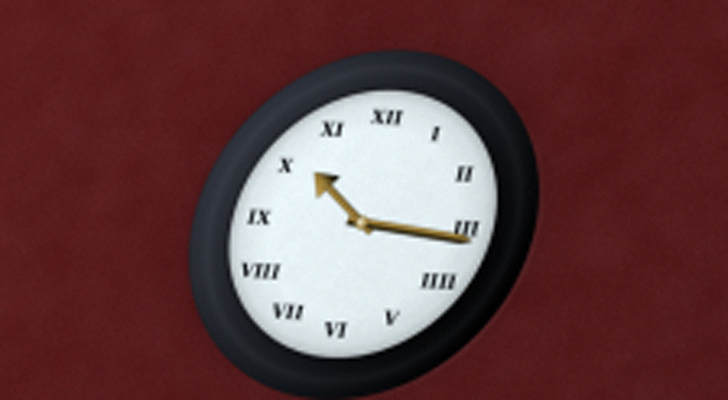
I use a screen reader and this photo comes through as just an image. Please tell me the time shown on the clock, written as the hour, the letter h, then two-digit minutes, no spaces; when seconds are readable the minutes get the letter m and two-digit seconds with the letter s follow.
10h16
